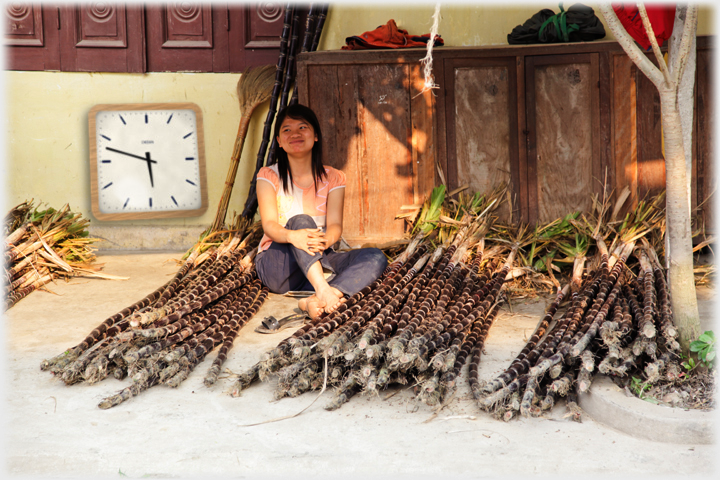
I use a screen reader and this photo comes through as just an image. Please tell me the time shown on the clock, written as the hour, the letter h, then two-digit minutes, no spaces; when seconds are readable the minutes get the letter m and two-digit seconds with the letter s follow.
5h48
